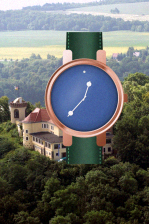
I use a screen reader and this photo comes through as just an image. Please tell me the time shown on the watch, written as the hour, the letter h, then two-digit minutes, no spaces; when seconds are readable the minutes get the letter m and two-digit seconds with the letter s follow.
12h37
